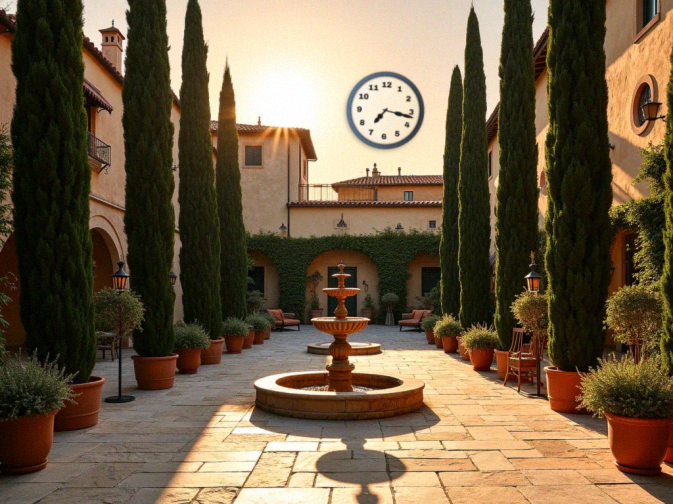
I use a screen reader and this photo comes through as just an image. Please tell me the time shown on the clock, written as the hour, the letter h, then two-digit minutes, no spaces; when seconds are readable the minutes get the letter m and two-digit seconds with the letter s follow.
7h17
